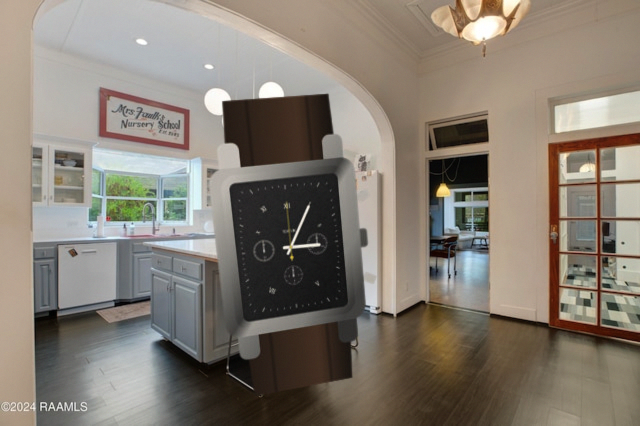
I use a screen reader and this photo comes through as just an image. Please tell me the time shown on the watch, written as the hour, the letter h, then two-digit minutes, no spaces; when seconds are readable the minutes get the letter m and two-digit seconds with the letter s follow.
3h05
